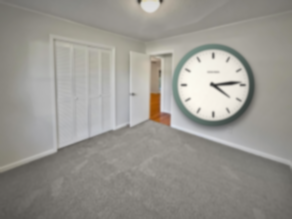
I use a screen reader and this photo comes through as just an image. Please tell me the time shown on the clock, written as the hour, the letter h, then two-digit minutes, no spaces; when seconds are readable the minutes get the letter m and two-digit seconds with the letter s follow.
4h14
